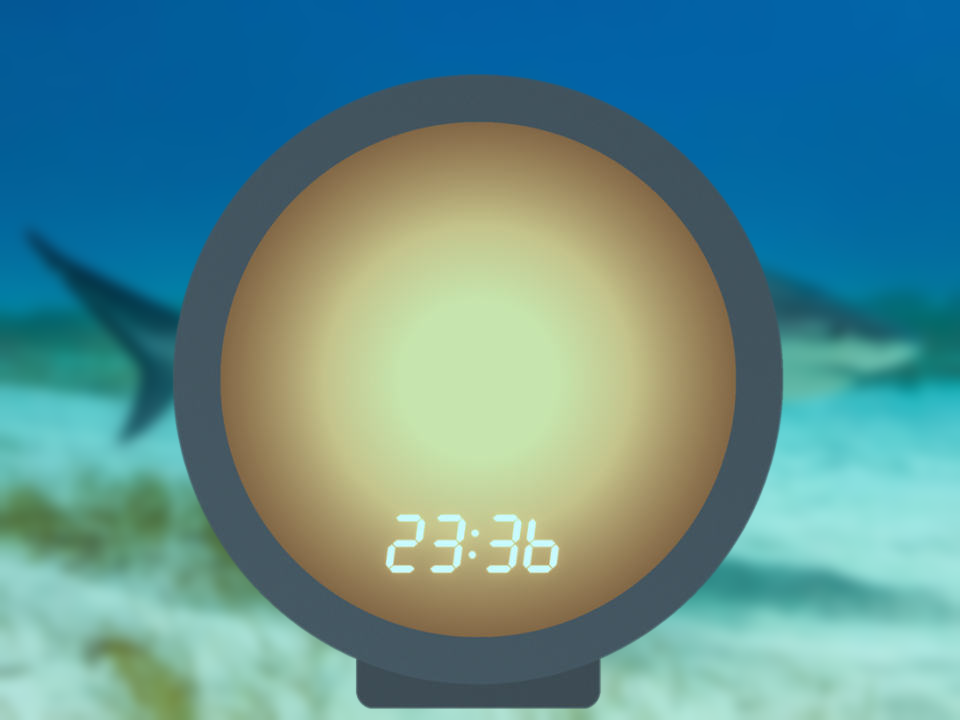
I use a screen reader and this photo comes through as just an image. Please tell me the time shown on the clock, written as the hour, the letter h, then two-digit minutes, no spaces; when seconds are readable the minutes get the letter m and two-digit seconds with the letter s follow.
23h36
